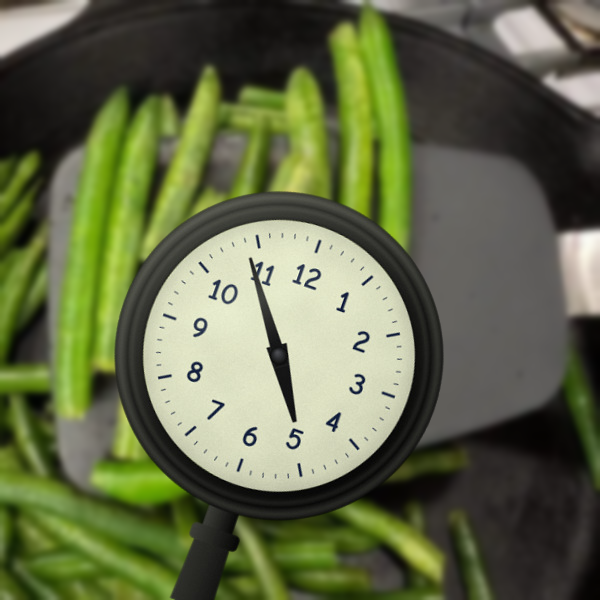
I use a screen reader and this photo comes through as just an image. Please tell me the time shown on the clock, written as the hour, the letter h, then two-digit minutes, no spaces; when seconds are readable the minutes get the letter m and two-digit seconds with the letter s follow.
4h54
